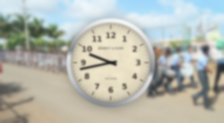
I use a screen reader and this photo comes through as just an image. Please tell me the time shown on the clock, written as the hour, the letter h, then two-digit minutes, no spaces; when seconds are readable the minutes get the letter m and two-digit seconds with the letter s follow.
9h43
